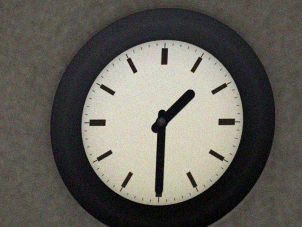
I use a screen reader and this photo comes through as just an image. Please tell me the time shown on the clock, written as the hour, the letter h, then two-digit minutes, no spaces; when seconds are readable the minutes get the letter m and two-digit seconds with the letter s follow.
1h30
